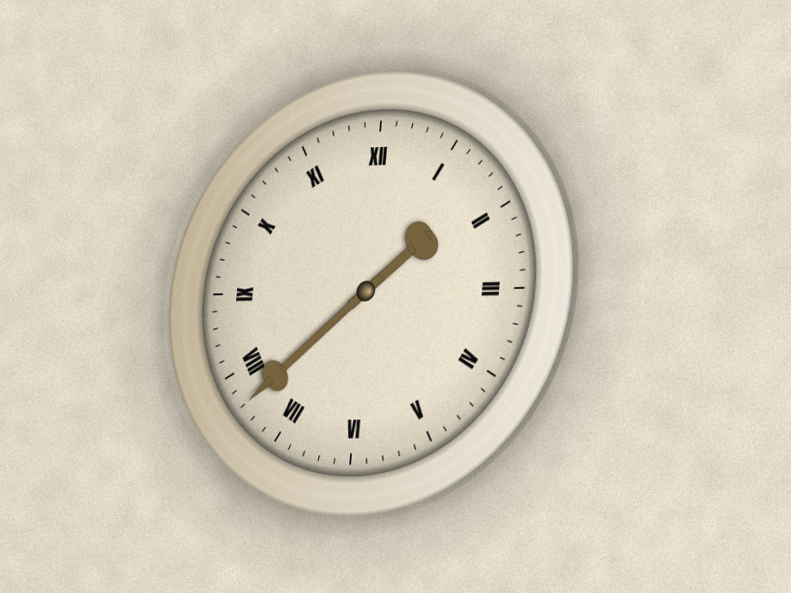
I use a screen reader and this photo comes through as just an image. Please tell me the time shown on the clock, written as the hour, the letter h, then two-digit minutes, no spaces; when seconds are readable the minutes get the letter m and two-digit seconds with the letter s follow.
1h38
